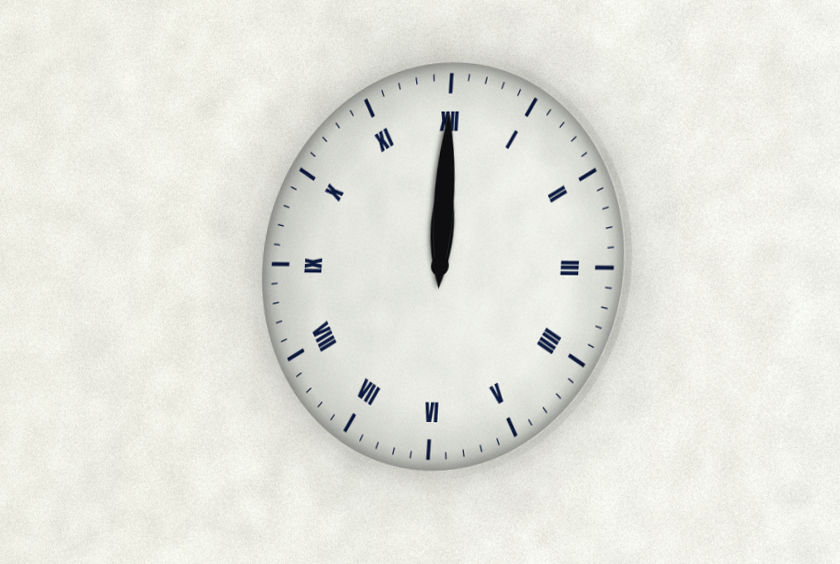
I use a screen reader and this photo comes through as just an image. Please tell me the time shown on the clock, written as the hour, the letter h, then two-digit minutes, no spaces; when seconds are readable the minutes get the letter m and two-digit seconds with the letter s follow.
12h00
